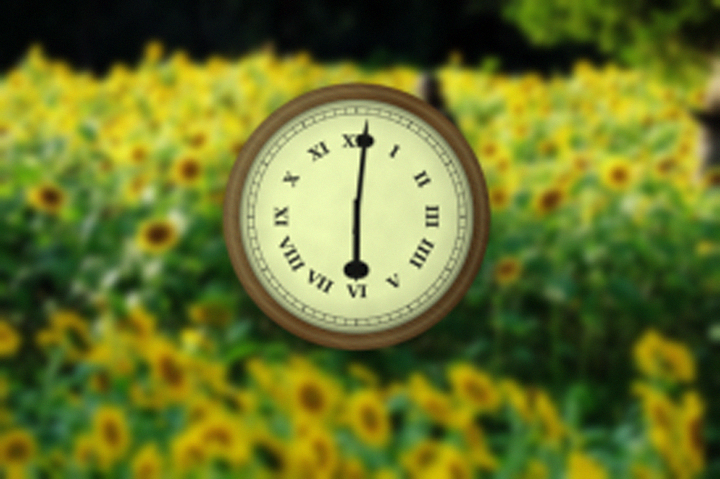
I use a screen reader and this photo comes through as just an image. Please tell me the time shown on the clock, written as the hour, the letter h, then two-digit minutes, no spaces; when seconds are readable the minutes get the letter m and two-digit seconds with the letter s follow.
6h01
